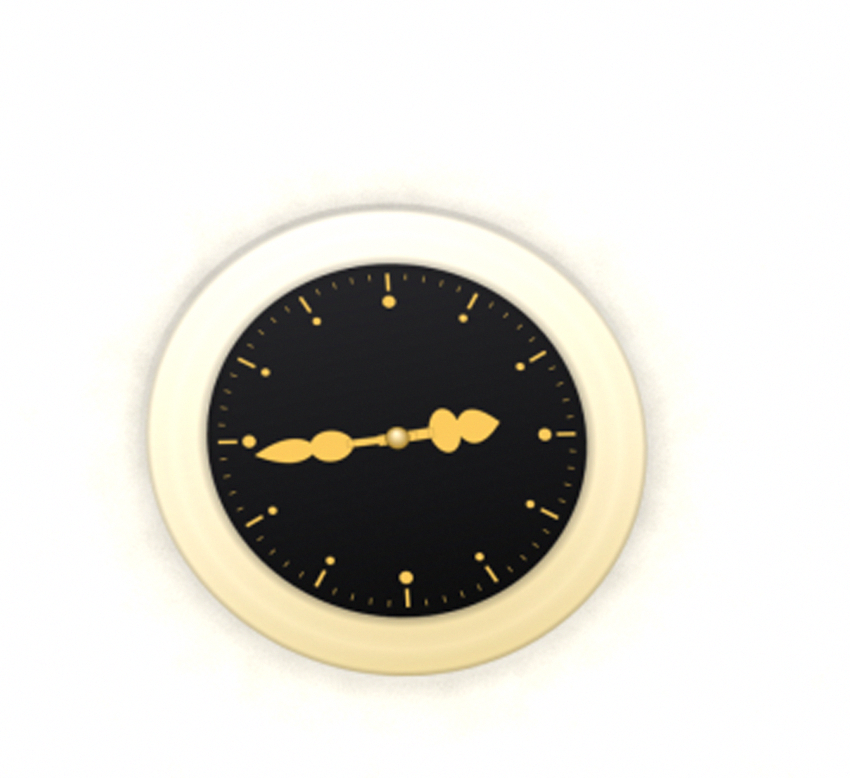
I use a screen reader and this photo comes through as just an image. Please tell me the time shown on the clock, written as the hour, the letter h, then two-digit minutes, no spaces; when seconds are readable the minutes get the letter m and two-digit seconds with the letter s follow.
2h44
